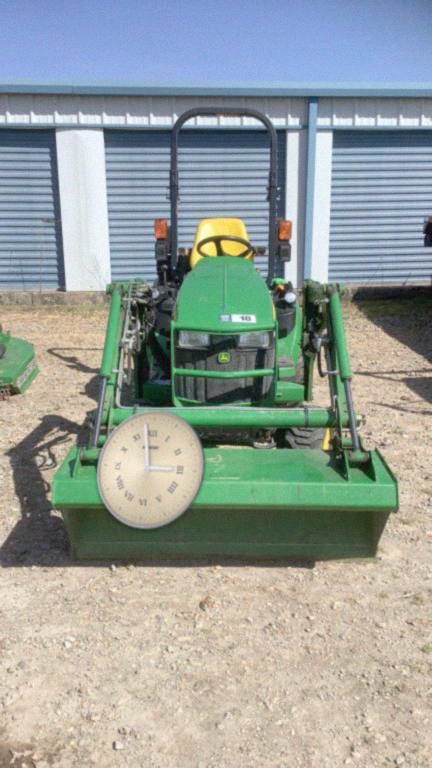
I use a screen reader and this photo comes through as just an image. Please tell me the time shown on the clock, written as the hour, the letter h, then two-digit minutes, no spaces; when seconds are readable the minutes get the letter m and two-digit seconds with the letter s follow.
2h58
